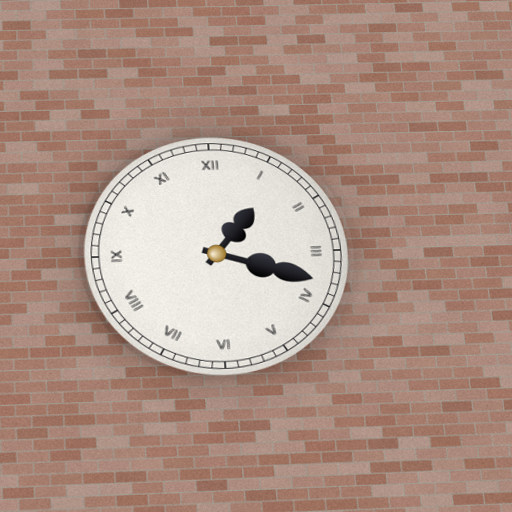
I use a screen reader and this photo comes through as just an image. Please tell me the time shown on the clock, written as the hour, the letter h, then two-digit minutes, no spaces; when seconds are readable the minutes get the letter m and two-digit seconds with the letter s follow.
1h18
